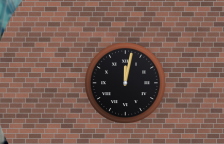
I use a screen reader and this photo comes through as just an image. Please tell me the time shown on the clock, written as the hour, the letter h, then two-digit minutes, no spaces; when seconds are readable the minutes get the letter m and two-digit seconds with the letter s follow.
12h02
